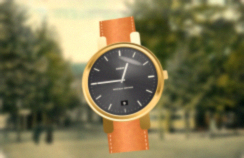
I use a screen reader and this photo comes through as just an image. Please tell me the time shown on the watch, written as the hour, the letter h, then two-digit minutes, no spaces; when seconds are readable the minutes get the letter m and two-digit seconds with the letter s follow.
12h45
